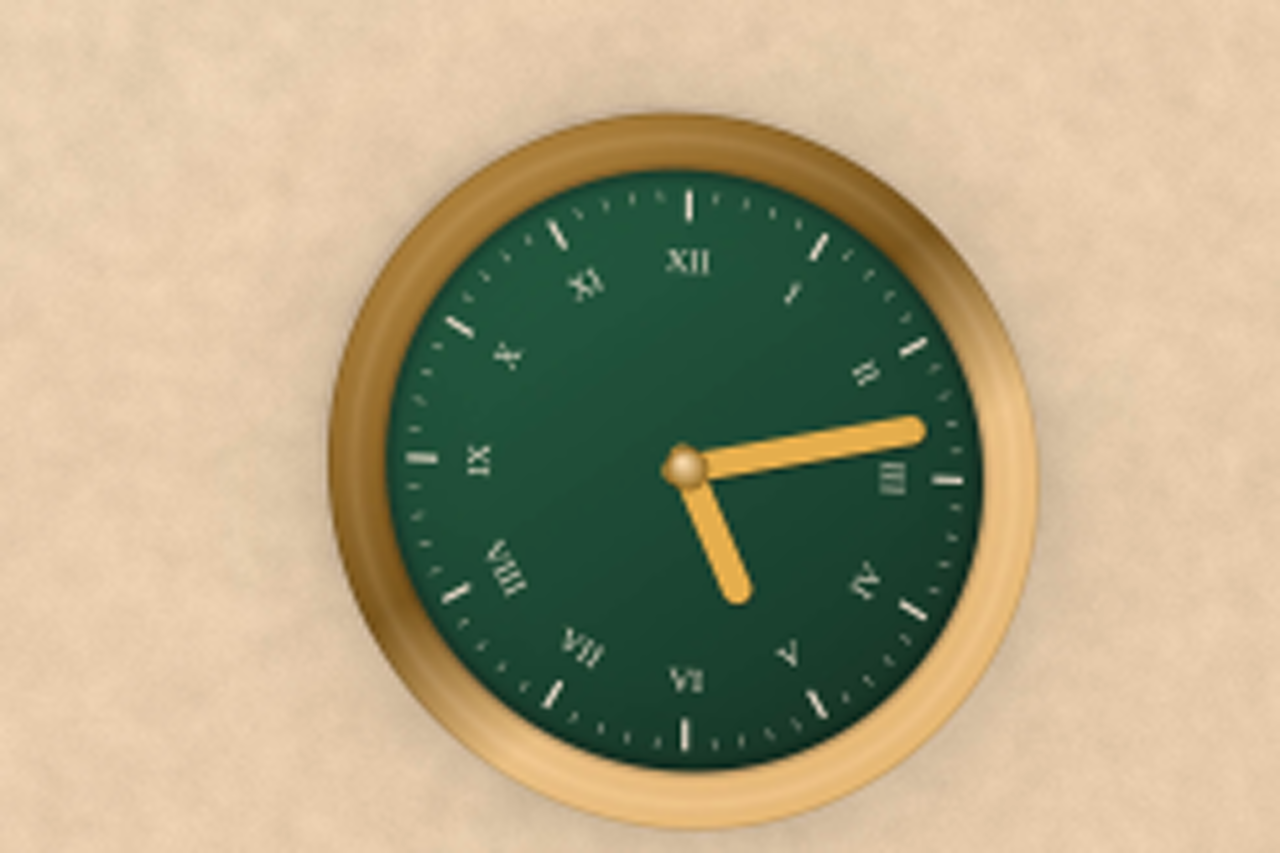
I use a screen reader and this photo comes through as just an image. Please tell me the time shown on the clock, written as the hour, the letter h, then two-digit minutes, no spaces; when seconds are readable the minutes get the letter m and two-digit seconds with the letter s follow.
5h13
